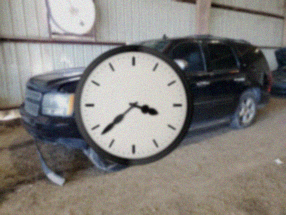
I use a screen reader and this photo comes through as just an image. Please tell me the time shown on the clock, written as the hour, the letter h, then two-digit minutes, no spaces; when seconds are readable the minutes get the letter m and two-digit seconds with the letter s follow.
3h38
